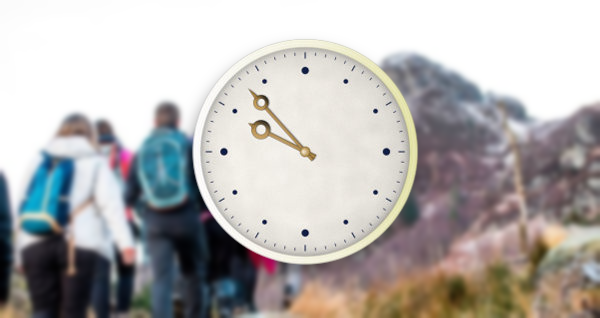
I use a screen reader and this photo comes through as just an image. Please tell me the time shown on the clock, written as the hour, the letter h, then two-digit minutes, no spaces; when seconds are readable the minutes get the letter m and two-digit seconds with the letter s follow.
9h53
